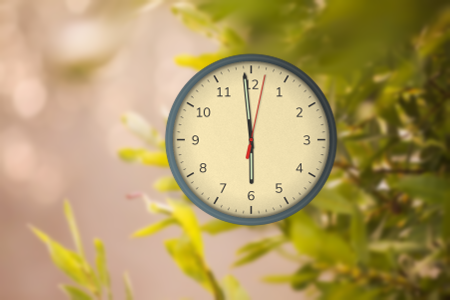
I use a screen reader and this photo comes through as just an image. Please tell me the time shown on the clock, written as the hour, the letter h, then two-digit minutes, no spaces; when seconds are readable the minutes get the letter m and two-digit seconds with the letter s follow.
5h59m02s
